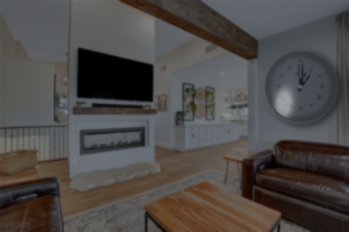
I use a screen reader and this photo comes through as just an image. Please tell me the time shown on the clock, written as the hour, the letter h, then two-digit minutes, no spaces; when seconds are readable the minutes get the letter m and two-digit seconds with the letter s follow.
1h00
